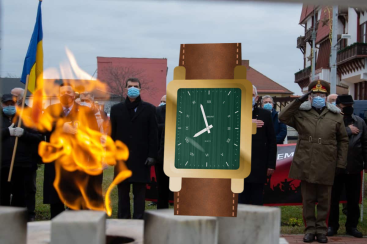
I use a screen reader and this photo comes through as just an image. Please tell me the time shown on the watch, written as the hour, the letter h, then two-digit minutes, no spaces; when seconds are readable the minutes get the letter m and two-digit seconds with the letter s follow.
7h57
